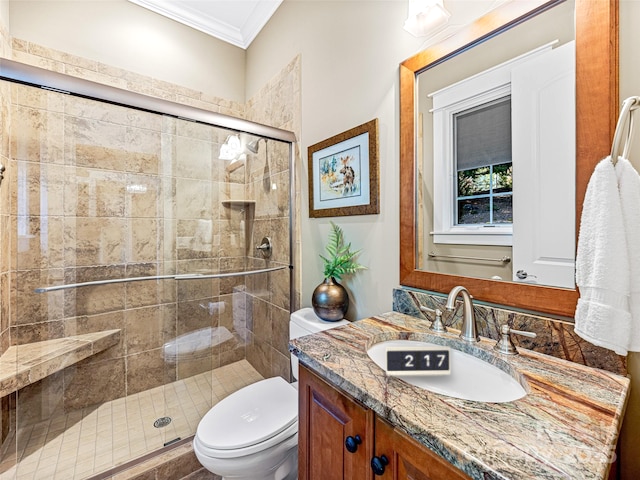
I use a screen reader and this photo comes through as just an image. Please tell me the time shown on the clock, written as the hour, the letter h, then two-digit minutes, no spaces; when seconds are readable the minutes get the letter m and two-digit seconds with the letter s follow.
2h17
